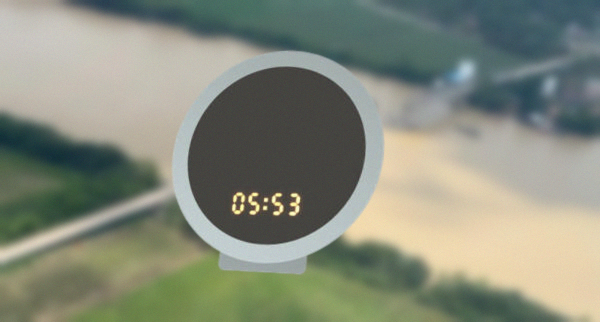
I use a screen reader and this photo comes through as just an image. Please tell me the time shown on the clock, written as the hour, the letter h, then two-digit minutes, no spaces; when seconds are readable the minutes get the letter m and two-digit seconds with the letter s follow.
5h53
